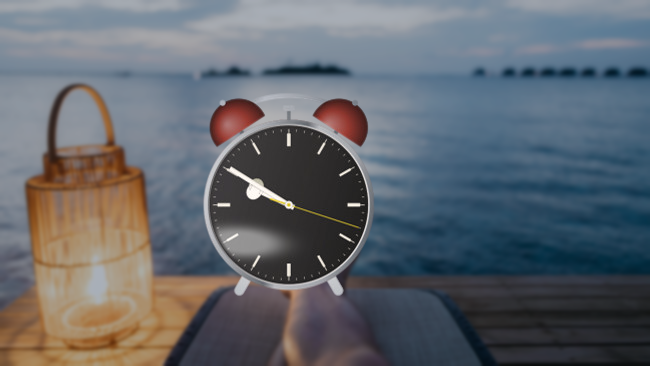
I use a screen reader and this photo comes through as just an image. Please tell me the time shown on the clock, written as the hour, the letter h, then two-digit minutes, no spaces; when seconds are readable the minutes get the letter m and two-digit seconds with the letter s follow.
9h50m18s
